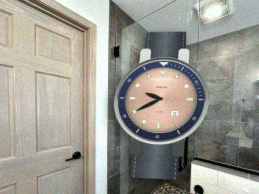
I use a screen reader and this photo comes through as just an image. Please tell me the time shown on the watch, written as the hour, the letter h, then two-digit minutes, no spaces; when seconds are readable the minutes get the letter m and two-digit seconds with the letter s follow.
9h40
